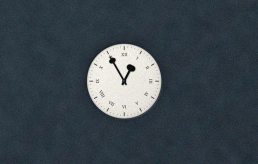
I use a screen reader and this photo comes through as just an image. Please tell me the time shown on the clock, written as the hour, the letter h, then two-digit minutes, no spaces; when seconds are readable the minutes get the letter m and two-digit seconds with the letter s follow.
12h55
